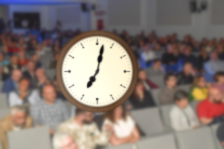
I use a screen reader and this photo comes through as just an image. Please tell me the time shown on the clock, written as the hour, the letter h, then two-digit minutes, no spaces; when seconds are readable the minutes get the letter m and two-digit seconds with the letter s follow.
7h02
